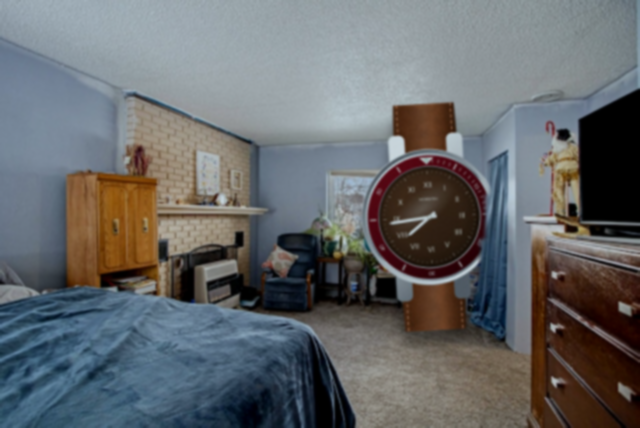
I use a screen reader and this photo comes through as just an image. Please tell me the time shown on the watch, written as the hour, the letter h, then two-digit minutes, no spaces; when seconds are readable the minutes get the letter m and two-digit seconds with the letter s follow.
7h44
